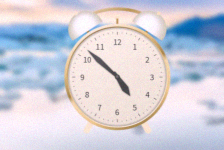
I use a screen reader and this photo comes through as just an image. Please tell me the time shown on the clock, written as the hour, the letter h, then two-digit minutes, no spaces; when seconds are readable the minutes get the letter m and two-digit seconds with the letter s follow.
4h52
